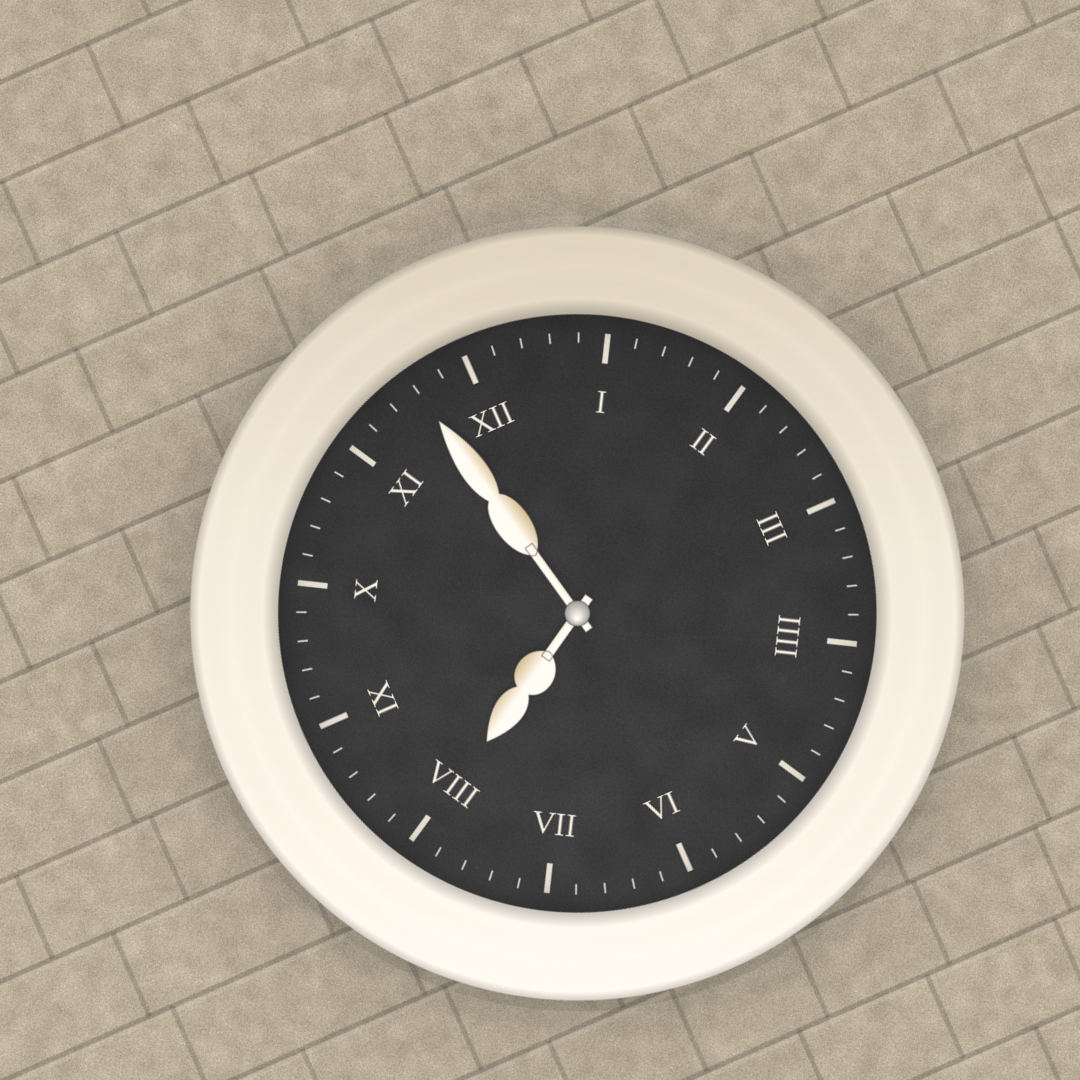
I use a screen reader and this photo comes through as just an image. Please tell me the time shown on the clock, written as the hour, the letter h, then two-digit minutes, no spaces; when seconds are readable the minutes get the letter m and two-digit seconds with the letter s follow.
7h58
